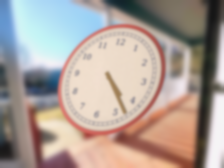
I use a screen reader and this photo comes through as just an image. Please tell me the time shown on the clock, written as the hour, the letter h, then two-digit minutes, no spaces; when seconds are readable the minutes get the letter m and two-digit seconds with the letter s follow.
4h23
